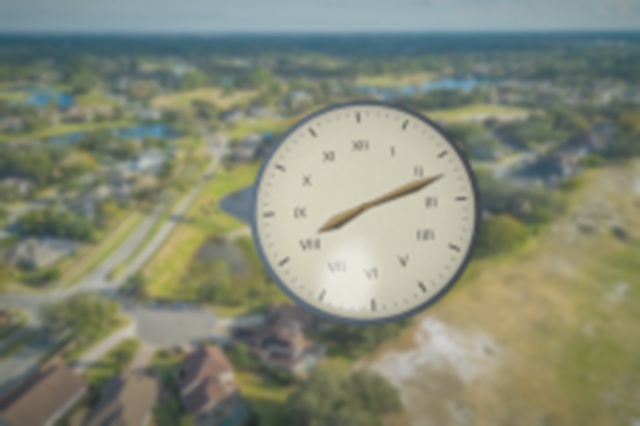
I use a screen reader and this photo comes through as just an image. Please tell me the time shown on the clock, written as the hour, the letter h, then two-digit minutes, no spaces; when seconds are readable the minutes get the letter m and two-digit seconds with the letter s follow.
8h12
